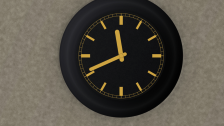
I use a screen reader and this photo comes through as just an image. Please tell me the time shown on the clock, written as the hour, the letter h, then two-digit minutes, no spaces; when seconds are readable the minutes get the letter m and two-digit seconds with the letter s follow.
11h41
